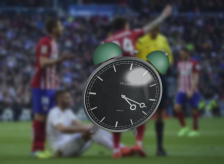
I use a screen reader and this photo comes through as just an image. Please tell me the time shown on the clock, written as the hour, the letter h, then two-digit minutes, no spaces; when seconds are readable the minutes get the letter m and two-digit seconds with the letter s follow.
4h18
